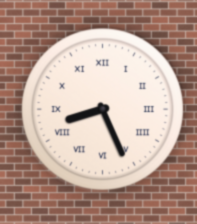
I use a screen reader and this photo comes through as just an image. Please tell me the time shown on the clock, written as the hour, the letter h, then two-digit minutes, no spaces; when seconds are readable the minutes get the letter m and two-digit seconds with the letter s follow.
8h26
